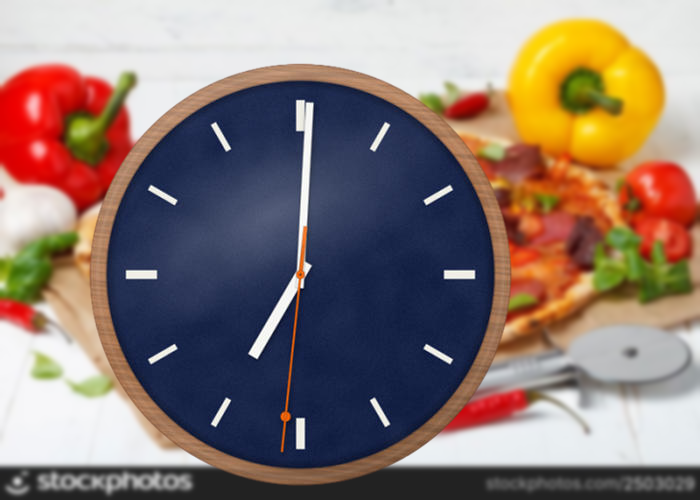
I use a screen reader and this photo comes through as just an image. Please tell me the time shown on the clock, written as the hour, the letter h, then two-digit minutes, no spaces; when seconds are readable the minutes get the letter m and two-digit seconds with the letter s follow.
7h00m31s
